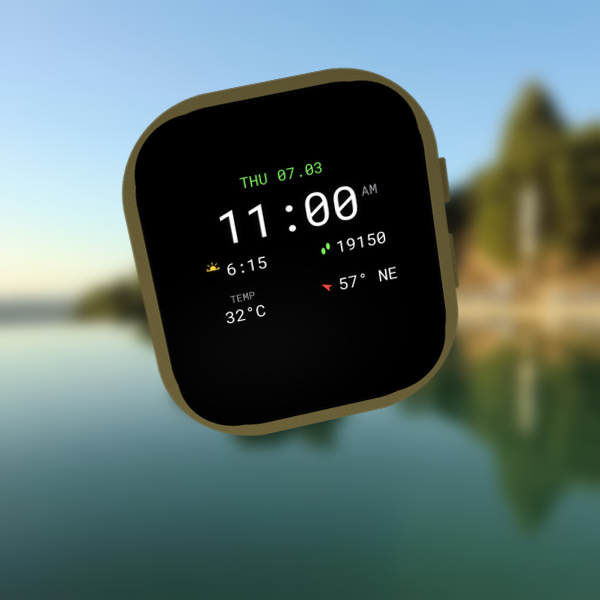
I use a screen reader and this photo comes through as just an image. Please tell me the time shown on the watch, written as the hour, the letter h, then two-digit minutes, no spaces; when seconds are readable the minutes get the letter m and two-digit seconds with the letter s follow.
11h00
